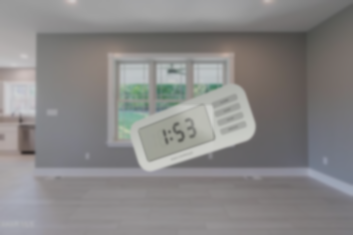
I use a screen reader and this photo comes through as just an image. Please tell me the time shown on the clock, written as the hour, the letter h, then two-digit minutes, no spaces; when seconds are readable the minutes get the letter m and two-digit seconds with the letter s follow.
1h53
